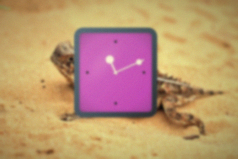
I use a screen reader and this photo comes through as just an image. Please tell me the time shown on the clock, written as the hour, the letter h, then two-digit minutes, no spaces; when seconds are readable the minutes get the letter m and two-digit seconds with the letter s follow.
11h11
